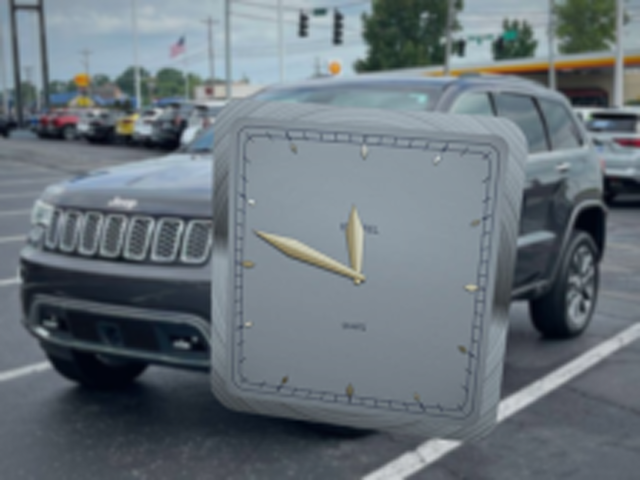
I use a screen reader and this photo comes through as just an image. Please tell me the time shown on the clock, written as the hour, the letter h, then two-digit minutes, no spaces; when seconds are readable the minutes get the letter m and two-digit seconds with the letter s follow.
11h48
